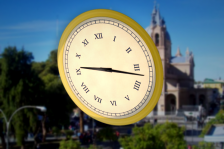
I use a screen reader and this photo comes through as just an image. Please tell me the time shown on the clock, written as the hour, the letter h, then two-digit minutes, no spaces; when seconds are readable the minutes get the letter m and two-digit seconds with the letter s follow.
9h17
